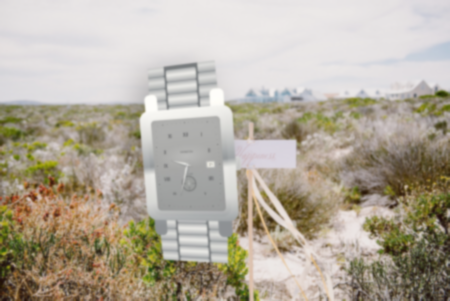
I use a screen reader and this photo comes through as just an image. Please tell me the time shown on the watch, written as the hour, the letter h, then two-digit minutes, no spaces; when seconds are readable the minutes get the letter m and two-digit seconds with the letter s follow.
9h33
